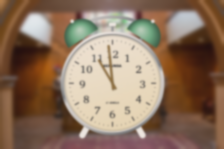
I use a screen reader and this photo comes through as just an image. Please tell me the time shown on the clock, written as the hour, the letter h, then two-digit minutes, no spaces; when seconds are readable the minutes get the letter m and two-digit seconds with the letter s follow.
10h59
